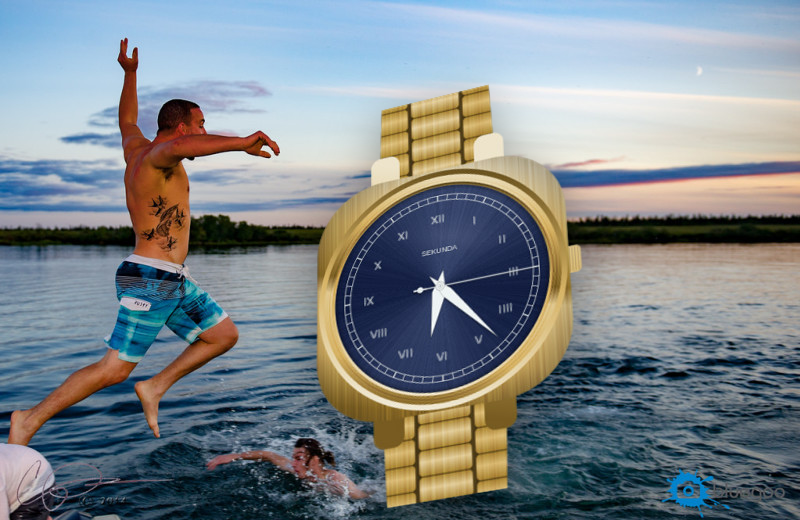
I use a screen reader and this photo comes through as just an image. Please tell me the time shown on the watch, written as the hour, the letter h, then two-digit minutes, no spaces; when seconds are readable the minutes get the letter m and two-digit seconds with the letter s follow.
6h23m15s
